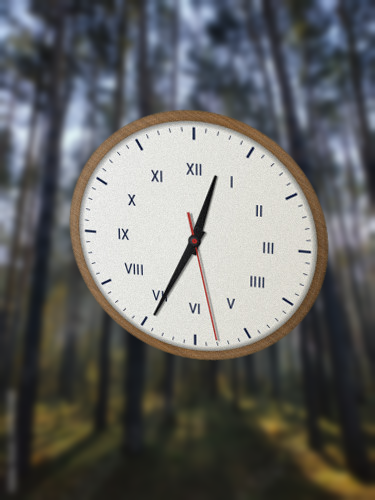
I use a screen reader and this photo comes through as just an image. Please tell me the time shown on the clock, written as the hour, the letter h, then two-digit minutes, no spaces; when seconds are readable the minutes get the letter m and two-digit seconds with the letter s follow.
12h34m28s
